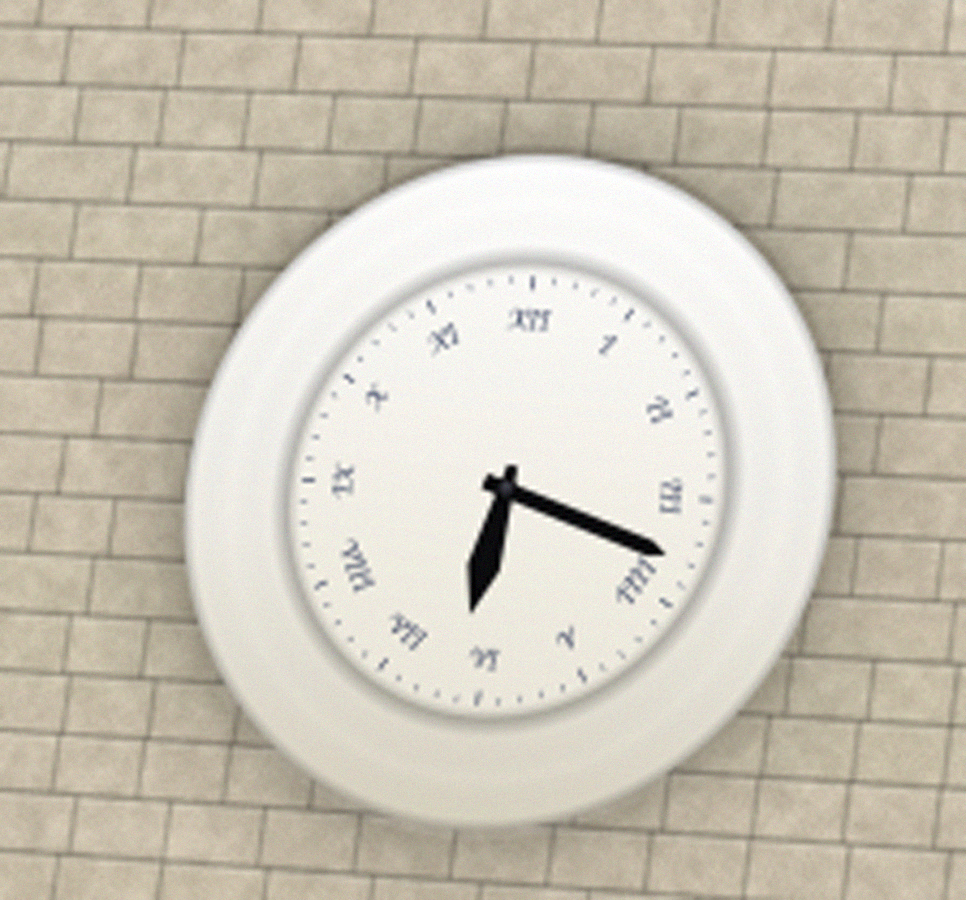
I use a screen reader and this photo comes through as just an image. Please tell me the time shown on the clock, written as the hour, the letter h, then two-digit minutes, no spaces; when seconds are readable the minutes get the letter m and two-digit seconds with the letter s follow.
6h18
